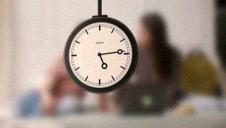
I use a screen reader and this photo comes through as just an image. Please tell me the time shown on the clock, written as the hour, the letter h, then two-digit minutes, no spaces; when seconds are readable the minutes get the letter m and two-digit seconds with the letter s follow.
5h14
